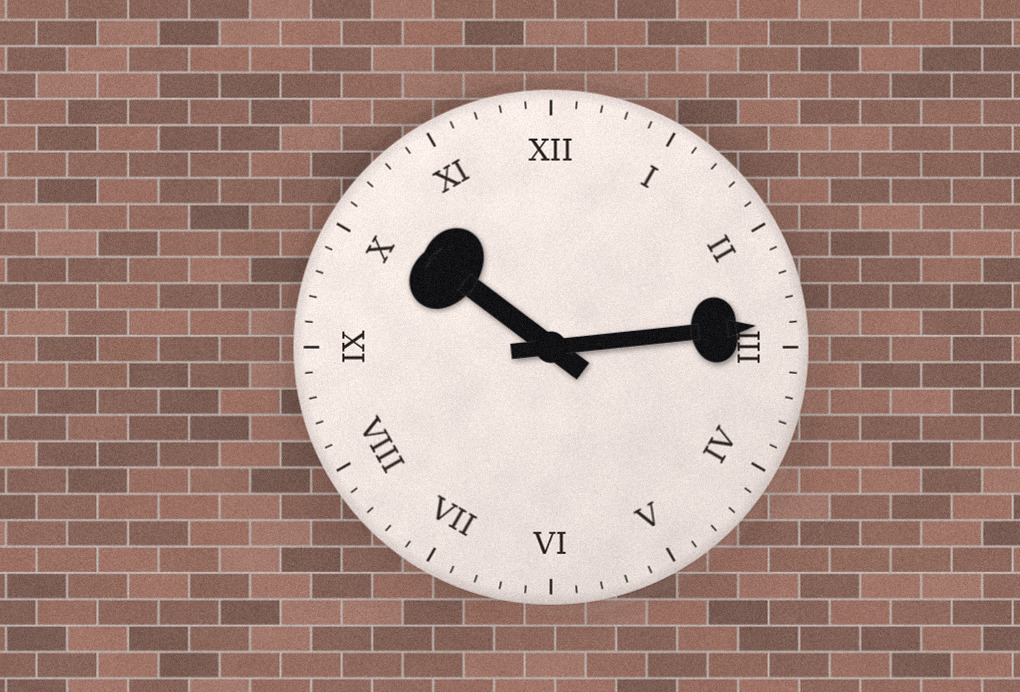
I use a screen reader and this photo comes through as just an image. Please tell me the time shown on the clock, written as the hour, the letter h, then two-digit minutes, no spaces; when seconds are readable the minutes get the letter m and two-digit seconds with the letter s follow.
10h14
